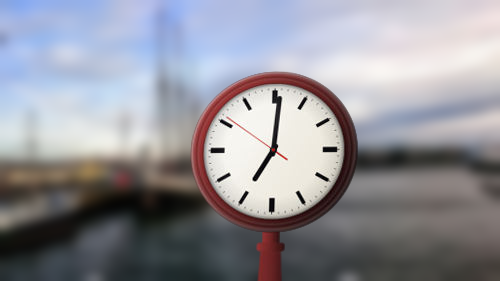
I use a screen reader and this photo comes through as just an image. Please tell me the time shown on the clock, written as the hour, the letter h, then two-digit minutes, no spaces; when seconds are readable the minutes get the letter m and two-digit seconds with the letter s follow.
7h00m51s
